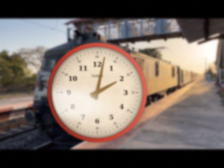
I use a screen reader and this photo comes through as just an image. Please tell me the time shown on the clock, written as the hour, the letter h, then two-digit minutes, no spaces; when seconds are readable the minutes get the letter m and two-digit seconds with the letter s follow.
2h02
